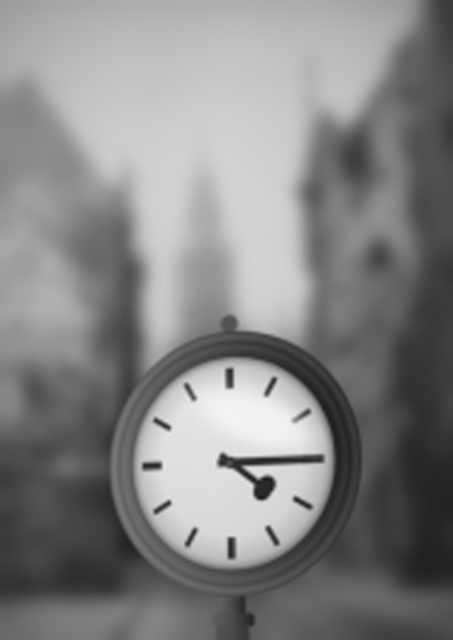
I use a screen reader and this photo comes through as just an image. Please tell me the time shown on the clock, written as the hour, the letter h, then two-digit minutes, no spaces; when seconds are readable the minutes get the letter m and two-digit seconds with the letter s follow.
4h15
